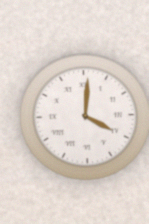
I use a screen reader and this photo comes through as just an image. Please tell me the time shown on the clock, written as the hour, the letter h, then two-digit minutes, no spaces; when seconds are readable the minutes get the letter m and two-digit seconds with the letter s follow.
4h01
